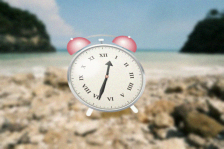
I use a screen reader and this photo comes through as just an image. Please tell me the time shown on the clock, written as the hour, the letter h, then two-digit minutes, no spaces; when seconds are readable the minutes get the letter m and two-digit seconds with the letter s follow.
12h34
